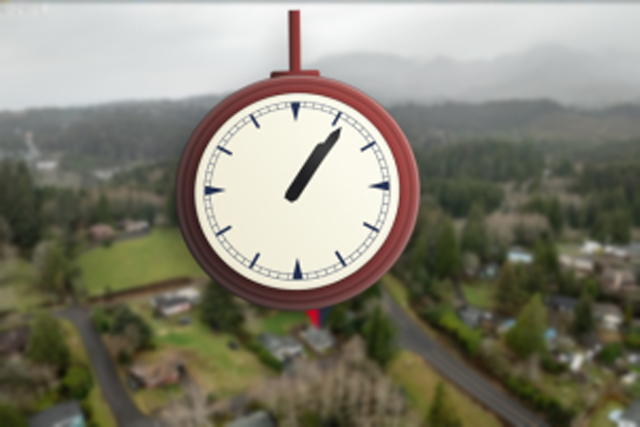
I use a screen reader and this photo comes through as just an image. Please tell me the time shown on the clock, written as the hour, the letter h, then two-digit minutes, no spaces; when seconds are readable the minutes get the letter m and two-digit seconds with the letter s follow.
1h06
